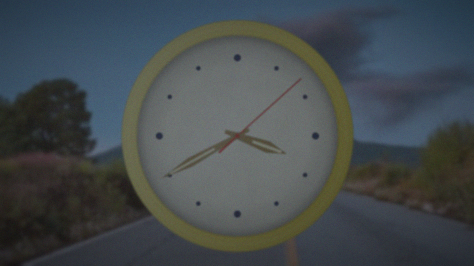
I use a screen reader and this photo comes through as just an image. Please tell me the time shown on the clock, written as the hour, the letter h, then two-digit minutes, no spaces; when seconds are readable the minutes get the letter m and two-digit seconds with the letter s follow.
3h40m08s
